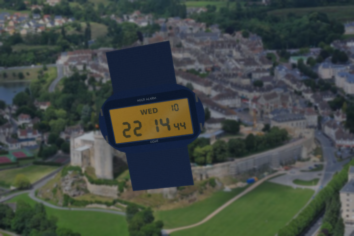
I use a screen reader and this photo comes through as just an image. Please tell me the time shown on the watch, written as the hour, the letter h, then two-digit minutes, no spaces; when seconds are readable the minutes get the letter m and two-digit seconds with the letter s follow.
22h14m44s
